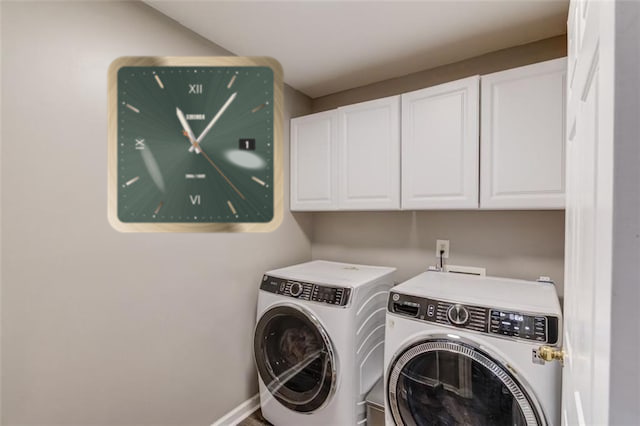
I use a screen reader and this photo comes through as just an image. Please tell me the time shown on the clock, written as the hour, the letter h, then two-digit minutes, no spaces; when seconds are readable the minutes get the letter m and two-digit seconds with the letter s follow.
11h06m23s
